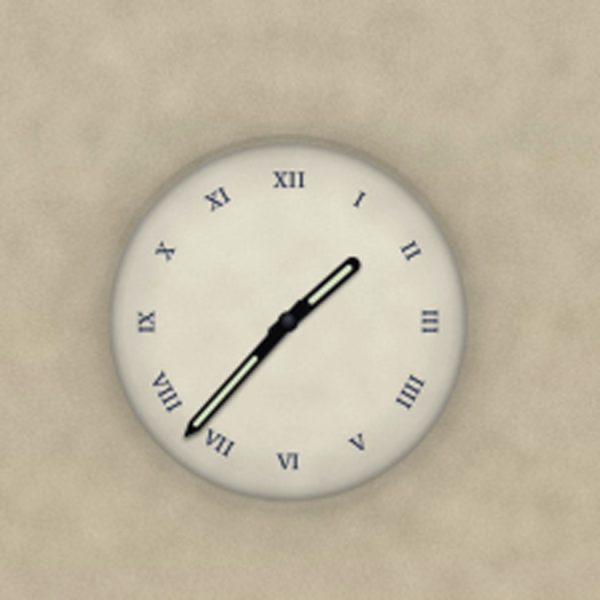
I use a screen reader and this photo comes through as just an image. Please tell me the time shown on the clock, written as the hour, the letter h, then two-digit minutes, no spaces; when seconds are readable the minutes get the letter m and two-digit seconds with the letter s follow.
1h37
